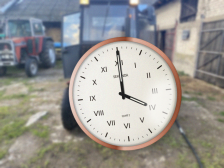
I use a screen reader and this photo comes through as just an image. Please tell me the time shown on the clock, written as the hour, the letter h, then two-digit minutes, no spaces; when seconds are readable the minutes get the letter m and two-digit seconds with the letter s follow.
4h00
